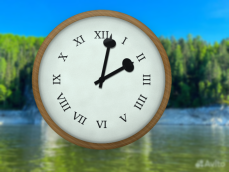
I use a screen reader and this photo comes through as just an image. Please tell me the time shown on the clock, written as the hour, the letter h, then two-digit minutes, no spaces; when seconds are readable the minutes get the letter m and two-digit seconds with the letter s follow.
2h02
